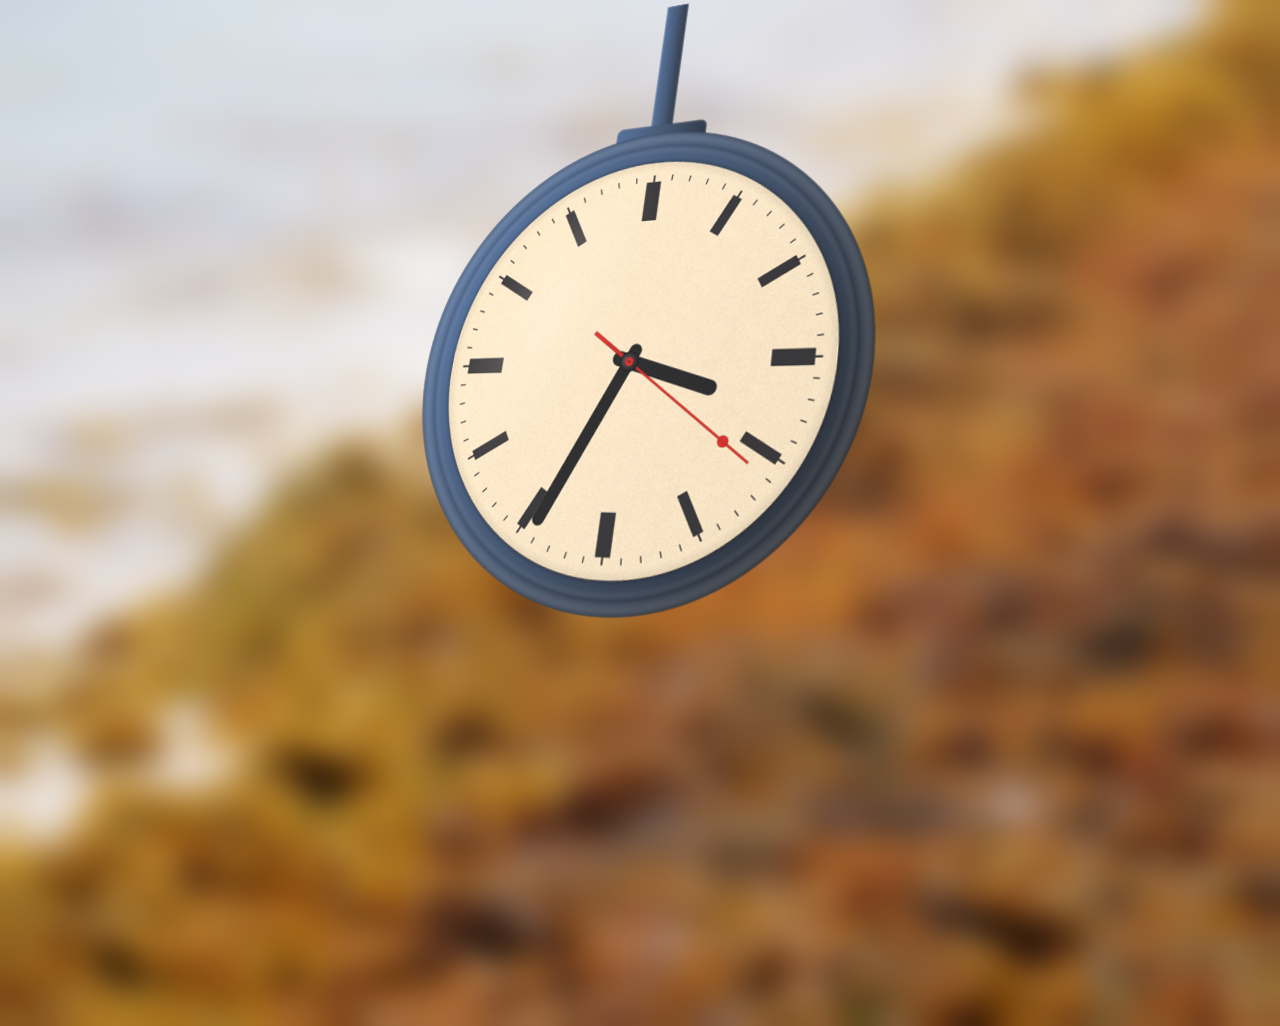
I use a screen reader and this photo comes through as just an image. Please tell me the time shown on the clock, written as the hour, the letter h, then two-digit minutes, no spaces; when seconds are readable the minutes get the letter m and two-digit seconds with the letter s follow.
3h34m21s
